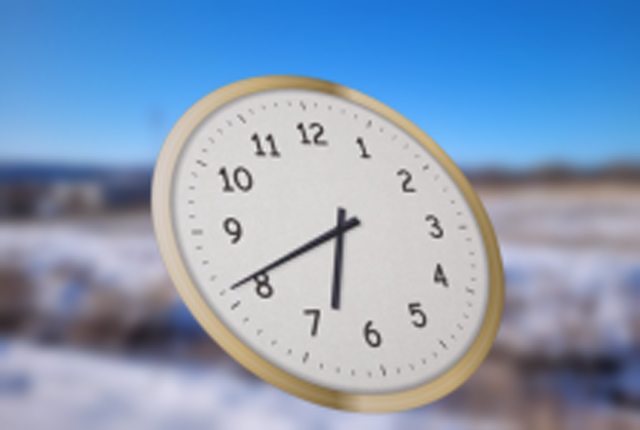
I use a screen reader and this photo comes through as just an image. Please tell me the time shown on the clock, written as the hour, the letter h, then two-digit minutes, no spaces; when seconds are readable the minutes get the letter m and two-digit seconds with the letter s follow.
6h41
